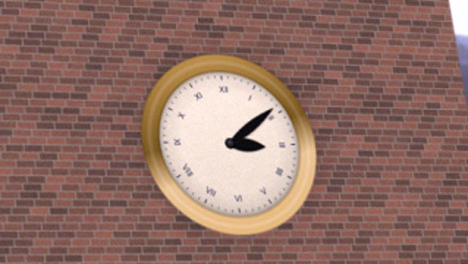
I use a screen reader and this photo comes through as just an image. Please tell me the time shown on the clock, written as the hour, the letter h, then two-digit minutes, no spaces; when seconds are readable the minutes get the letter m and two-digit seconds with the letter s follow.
3h09
